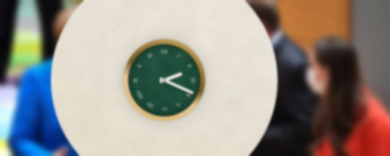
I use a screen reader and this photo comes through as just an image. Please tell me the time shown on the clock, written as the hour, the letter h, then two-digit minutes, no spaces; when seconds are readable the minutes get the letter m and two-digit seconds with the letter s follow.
2h19
